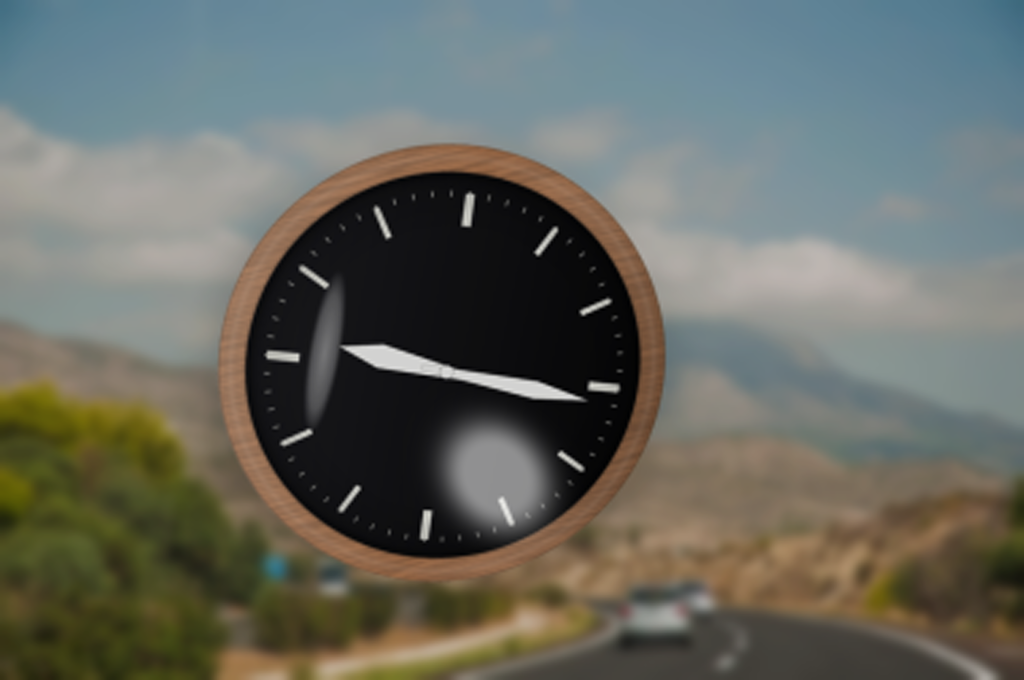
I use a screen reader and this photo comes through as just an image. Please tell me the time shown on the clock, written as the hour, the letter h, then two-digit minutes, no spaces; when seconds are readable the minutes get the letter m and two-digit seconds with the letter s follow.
9h16
